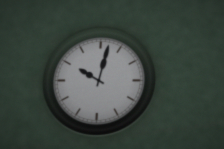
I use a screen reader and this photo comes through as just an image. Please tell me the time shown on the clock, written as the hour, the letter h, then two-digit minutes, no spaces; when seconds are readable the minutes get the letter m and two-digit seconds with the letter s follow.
10h02
